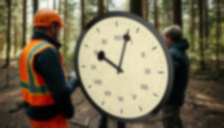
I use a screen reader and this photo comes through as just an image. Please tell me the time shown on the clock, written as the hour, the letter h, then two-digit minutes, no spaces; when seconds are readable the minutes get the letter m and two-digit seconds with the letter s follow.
10h03
